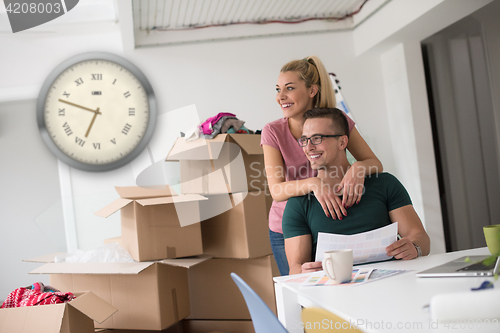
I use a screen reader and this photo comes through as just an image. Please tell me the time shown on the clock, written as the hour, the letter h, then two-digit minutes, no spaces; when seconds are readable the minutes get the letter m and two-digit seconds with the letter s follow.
6h48
